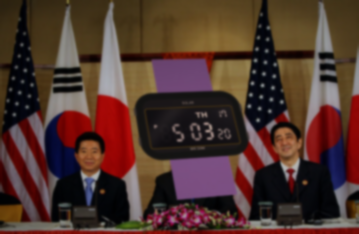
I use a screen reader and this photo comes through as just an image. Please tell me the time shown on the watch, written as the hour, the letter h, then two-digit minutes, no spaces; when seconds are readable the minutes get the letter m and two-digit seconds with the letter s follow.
5h03
